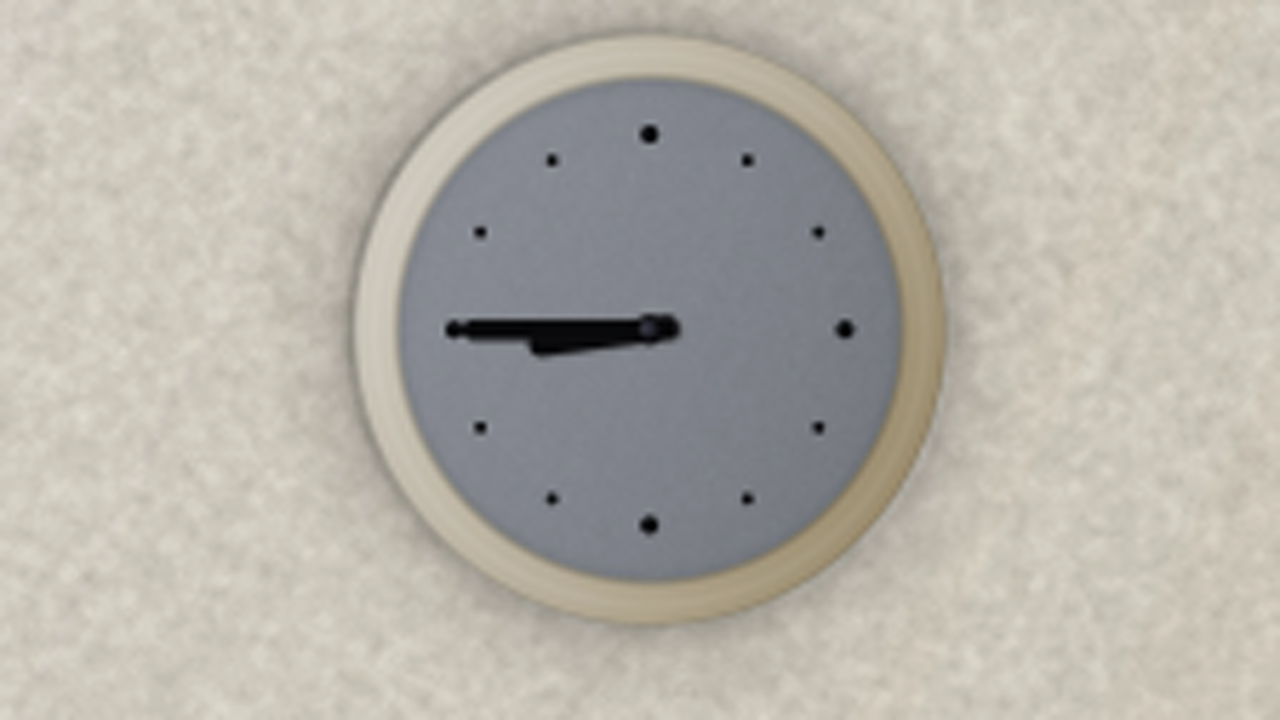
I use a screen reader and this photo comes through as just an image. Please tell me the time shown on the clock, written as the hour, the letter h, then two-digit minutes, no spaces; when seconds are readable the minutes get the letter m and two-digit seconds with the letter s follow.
8h45
